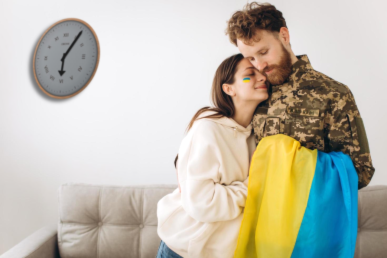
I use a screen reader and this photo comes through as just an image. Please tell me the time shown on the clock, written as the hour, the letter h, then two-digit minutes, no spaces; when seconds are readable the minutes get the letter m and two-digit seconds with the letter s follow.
6h06
